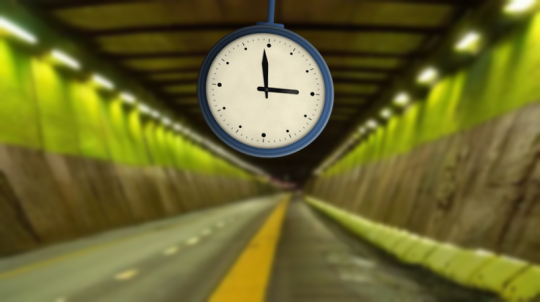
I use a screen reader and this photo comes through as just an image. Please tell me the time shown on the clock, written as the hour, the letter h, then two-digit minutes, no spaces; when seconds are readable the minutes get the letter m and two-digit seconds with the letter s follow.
2h59
